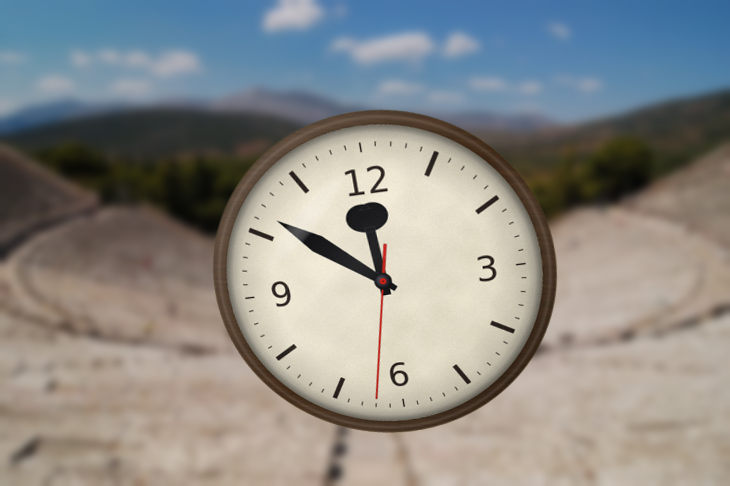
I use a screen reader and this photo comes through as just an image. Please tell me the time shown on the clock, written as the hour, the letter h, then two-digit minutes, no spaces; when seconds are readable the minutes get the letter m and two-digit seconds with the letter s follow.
11h51m32s
